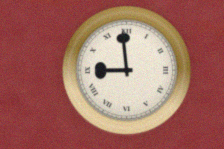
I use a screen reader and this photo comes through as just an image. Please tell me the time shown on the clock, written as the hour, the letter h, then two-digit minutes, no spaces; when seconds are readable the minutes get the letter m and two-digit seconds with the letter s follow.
8h59
